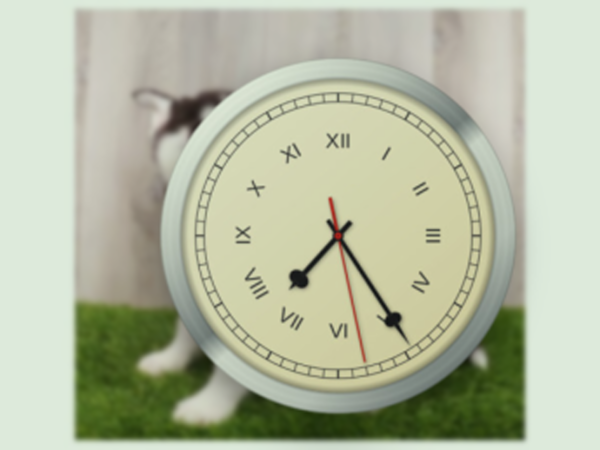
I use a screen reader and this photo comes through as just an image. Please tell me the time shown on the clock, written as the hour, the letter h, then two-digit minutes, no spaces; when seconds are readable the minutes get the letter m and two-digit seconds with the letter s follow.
7h24m28s
